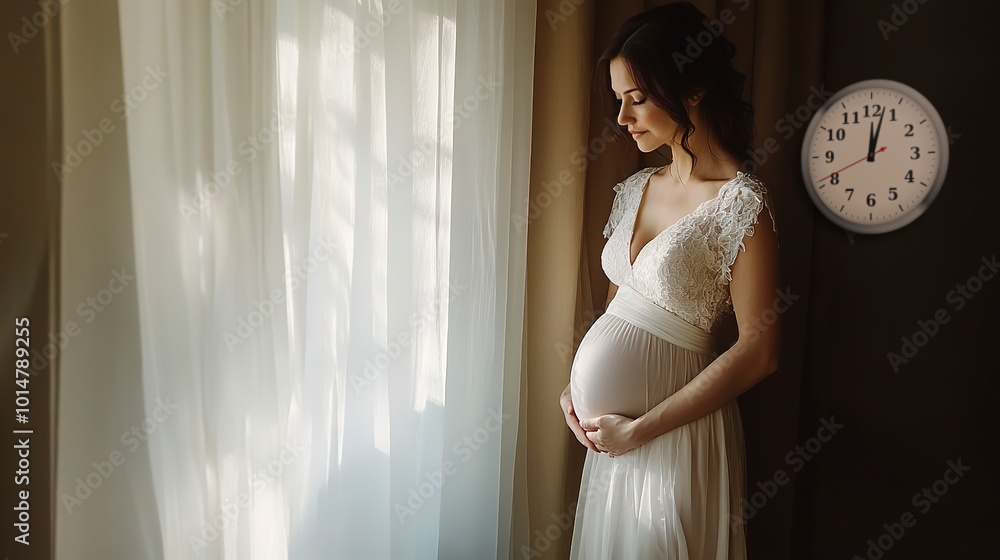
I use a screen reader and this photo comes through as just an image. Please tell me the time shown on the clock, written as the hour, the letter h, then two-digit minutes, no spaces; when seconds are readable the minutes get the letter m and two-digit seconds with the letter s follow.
12h02m41s
